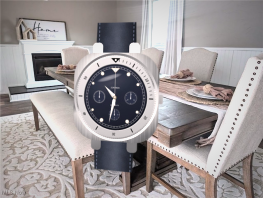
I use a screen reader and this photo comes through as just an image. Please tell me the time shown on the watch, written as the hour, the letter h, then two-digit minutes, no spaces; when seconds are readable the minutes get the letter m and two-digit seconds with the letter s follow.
10h32
